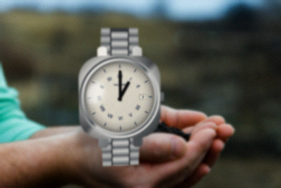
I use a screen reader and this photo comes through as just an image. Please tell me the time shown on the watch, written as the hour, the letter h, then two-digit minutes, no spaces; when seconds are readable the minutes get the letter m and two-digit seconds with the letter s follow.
1h00
